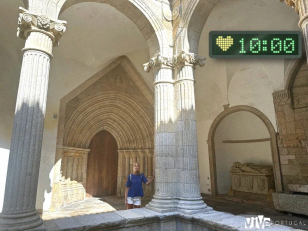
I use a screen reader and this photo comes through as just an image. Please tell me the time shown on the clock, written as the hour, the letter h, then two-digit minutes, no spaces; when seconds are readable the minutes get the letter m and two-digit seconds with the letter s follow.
10h00
